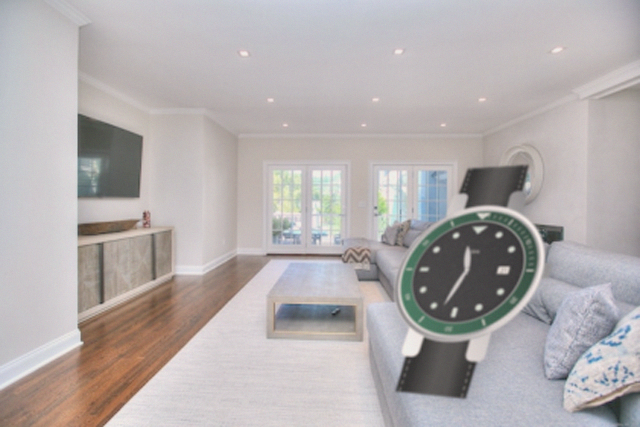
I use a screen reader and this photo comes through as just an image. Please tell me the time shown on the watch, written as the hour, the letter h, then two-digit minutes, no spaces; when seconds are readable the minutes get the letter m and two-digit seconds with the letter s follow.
11h33
